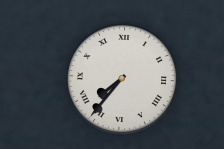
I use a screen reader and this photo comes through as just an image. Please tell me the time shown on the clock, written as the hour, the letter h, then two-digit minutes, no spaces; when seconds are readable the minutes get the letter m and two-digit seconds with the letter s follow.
7h36
